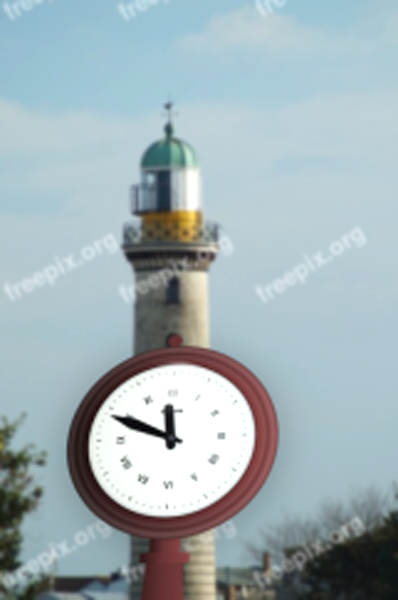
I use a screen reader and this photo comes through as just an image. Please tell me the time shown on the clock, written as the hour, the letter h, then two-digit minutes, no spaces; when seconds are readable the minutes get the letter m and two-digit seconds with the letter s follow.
11h49
